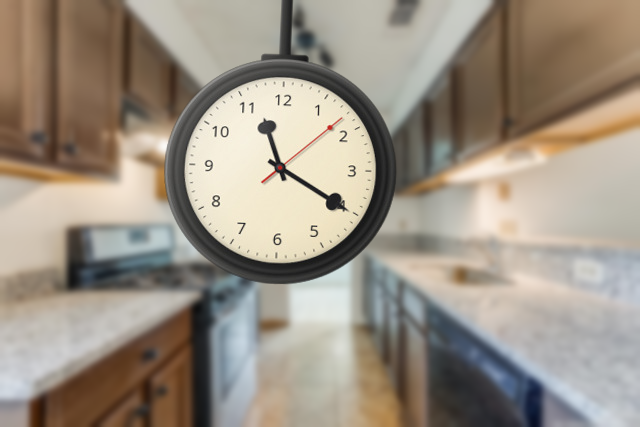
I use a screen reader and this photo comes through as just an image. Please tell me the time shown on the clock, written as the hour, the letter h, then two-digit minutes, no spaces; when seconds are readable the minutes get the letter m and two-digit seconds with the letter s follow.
11h20m08s
